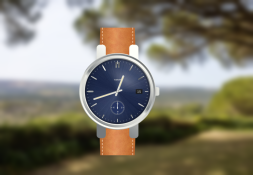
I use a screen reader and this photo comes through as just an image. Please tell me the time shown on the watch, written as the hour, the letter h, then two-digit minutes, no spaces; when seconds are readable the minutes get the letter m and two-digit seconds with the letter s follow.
12h42
